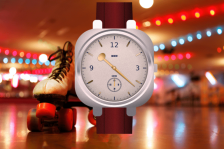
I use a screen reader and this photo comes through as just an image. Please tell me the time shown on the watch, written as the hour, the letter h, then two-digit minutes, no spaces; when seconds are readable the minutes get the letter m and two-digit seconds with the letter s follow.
10h22
